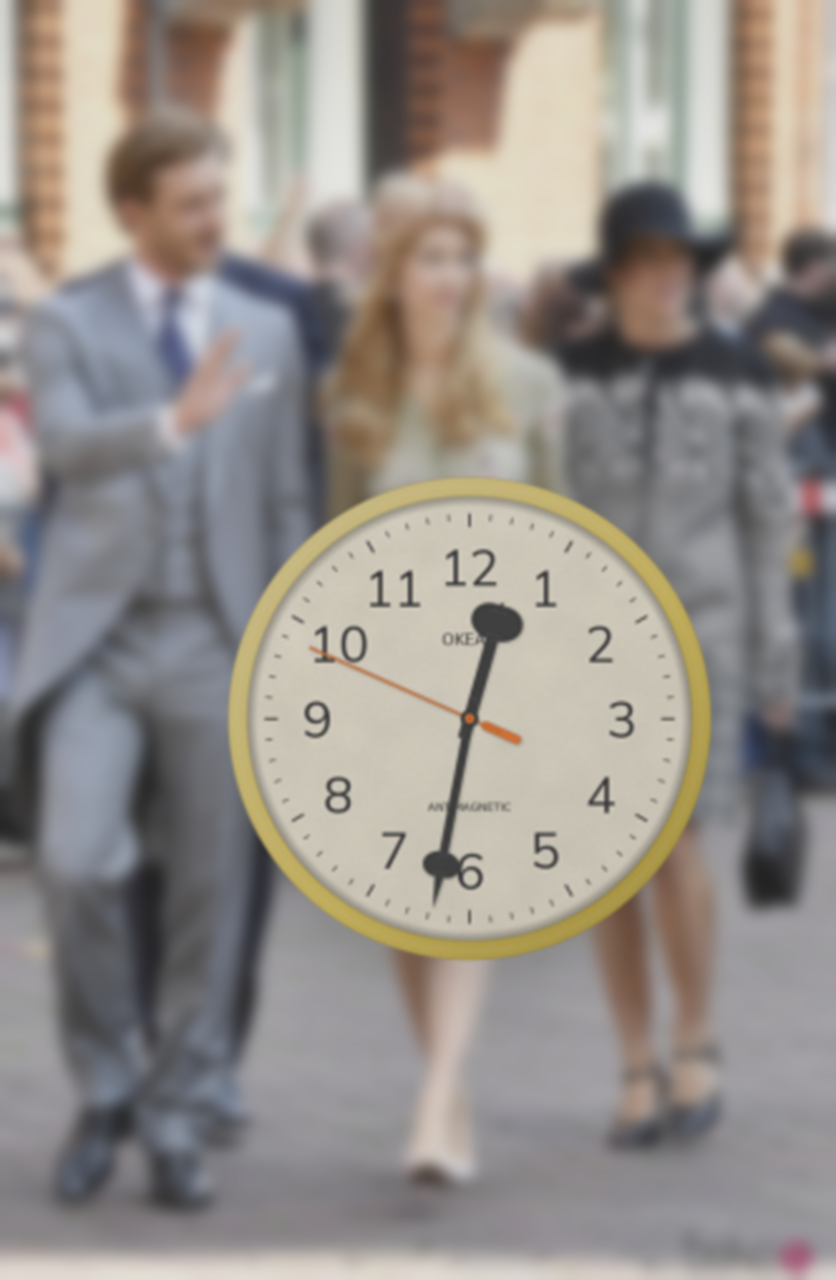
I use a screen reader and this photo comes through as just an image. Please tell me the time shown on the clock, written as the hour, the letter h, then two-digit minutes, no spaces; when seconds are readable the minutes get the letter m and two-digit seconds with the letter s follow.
12h31m49s
